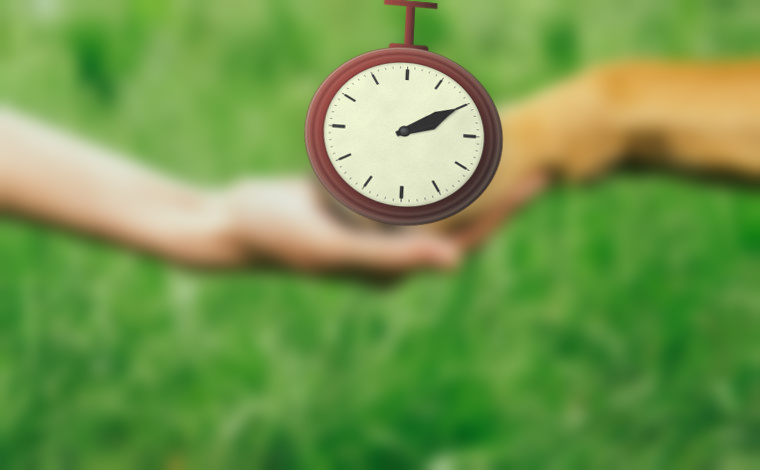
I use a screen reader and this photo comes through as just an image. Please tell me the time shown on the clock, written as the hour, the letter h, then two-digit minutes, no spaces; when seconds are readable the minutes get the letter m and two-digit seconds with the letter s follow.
2h10
